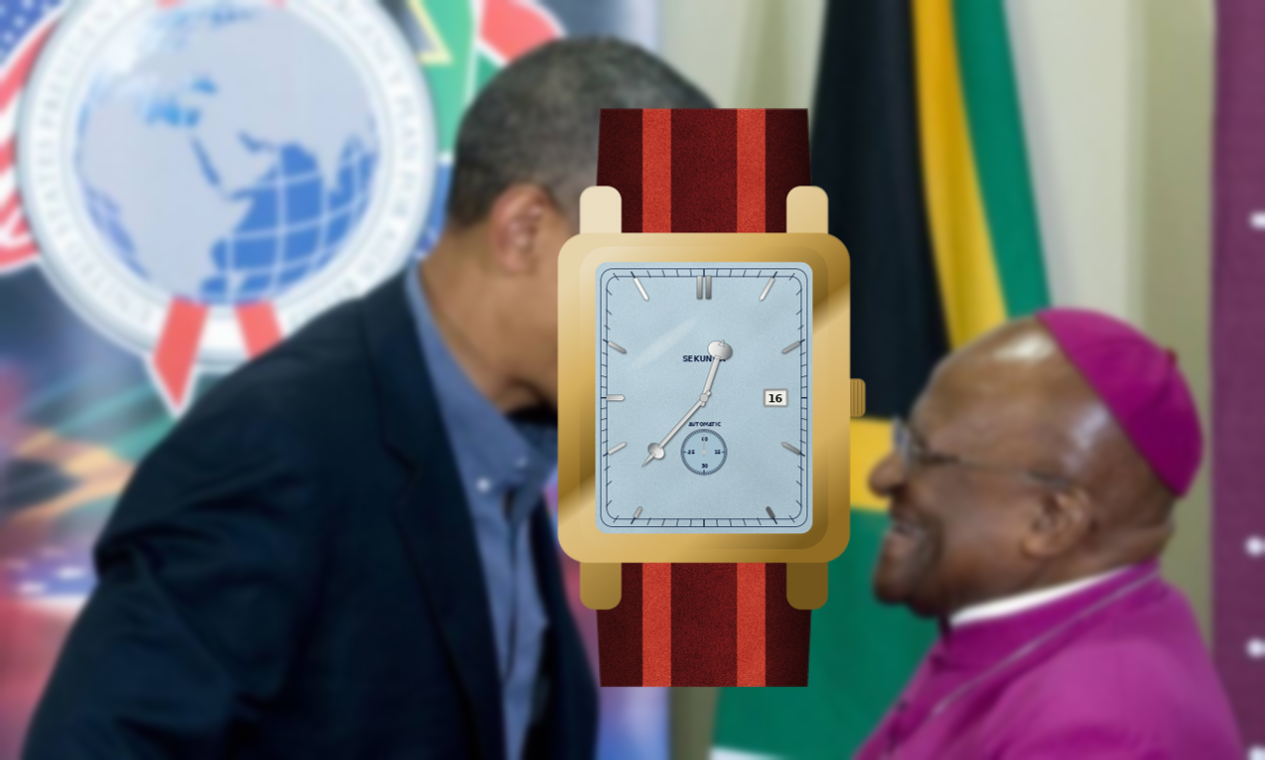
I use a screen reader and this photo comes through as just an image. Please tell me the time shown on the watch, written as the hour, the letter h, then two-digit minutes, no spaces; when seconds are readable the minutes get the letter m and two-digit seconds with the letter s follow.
12h37
